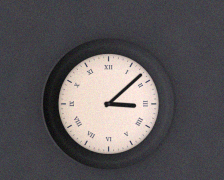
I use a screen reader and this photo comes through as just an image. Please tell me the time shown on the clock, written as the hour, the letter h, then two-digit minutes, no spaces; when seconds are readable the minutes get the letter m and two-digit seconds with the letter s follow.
3h08
